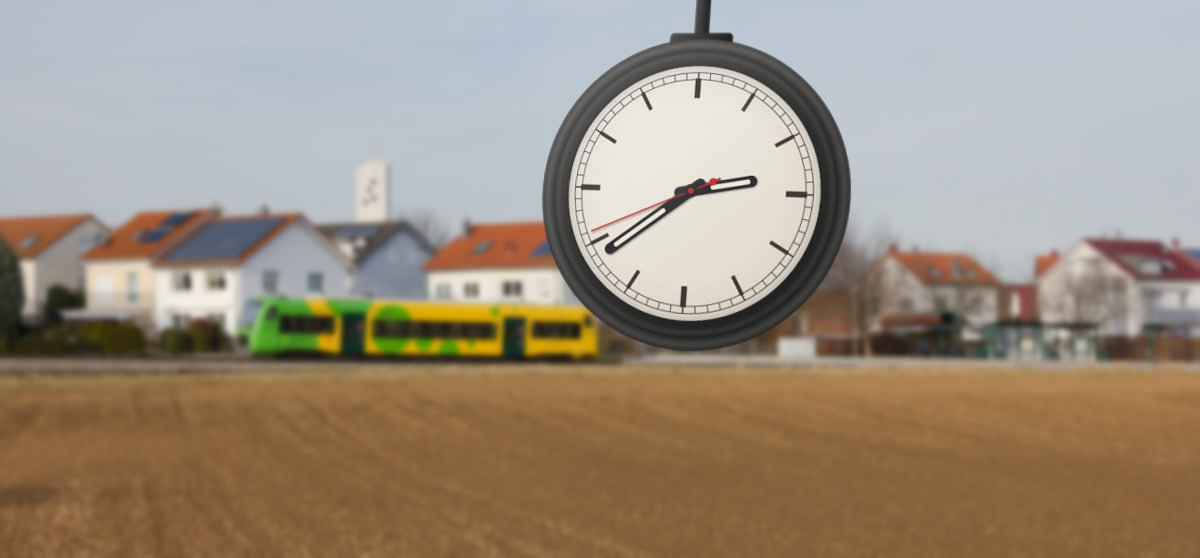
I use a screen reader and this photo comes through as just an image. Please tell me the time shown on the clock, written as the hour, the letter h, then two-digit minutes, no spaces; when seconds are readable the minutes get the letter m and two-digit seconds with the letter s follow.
2h38m41s
